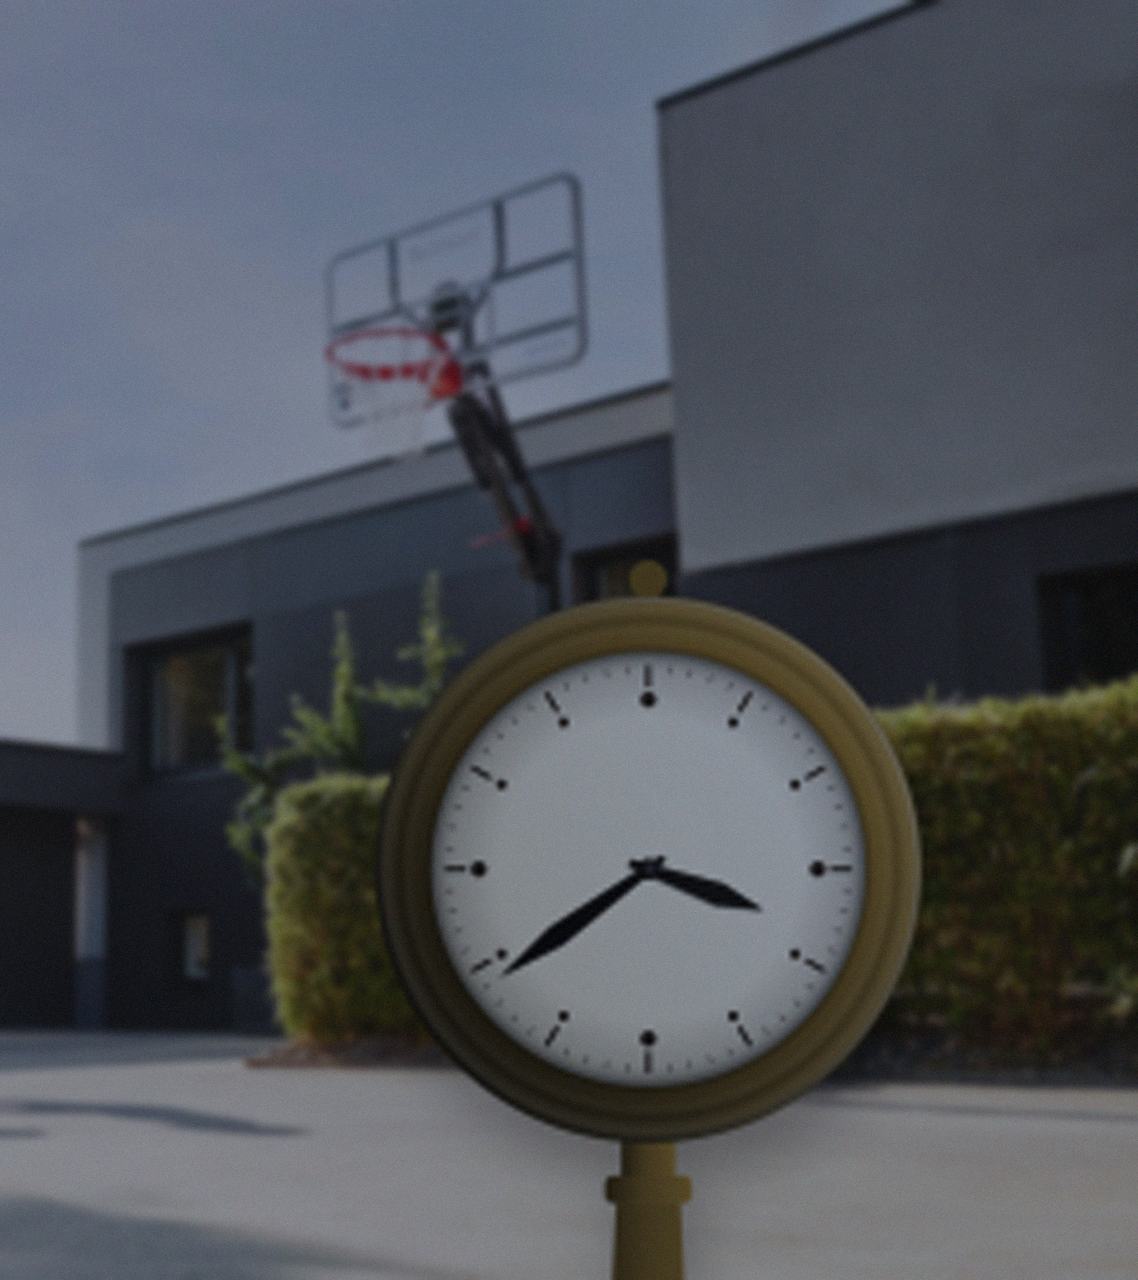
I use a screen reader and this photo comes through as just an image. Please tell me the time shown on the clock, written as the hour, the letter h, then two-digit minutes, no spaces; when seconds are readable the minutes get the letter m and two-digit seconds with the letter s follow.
3h39
